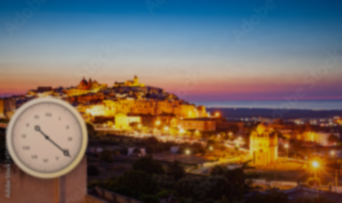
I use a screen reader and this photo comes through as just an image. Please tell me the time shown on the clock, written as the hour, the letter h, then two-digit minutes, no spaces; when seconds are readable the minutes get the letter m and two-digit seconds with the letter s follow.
10h21
